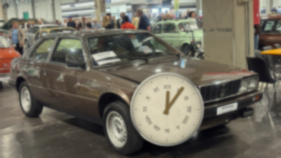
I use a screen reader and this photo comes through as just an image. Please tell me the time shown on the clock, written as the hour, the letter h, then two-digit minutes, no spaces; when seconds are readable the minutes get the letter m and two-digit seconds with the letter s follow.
12h06
